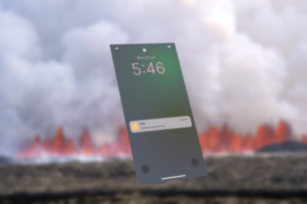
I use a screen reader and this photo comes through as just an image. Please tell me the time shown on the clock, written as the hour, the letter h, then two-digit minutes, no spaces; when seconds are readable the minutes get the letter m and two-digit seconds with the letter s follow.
5h46
